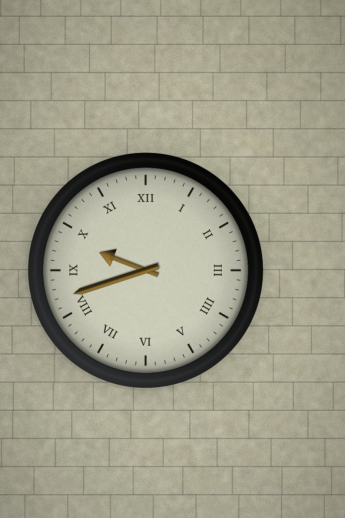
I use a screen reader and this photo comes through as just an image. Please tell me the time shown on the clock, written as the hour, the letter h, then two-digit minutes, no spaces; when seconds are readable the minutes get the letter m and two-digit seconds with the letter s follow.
9h42
